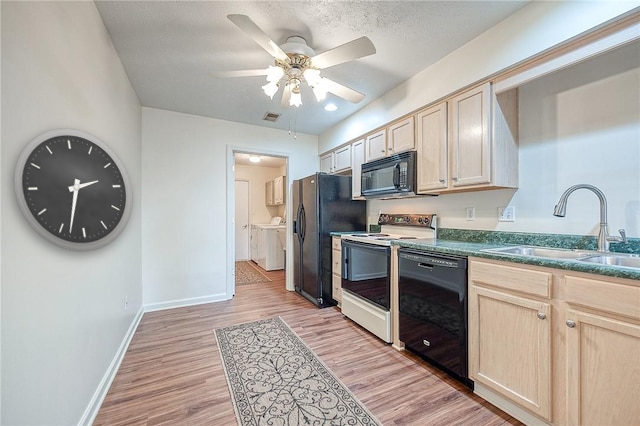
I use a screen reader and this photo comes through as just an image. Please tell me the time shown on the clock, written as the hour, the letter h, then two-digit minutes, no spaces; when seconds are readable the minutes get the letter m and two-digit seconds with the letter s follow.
2h33
